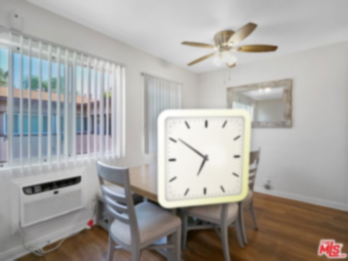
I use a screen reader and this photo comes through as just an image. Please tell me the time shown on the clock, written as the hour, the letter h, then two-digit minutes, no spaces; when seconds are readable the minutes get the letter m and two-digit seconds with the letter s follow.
6h51
